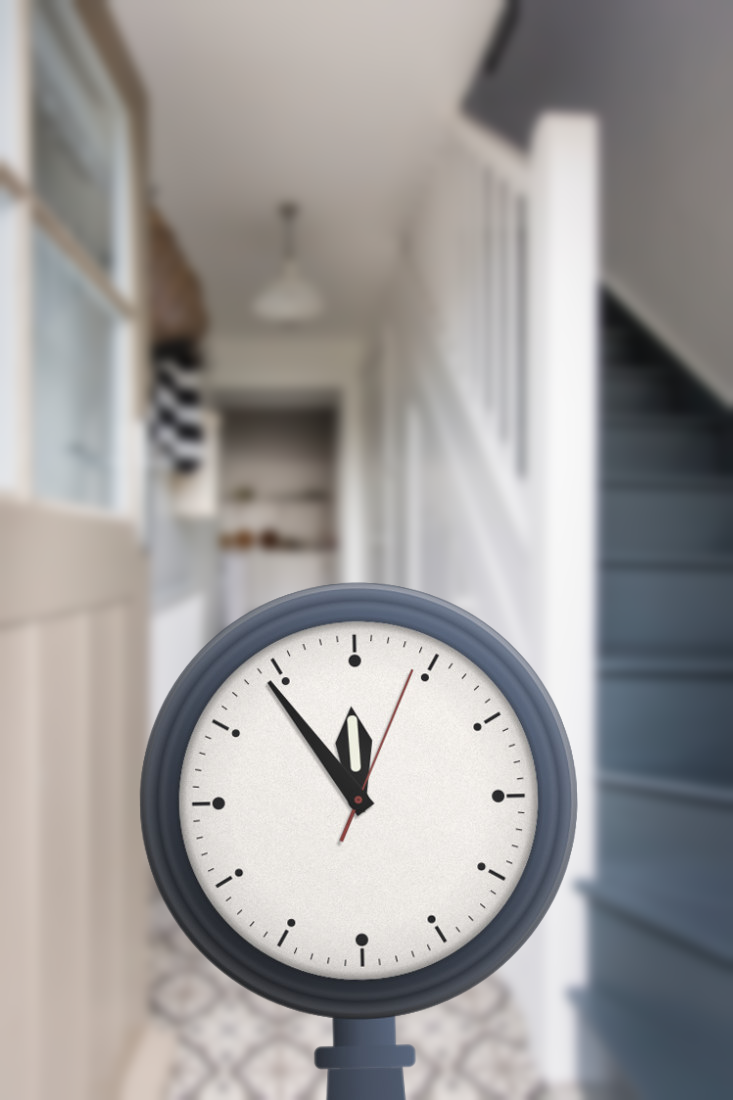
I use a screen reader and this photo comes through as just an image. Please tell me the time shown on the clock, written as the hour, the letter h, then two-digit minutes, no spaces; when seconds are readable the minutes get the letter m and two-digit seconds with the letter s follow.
11h54m04s
